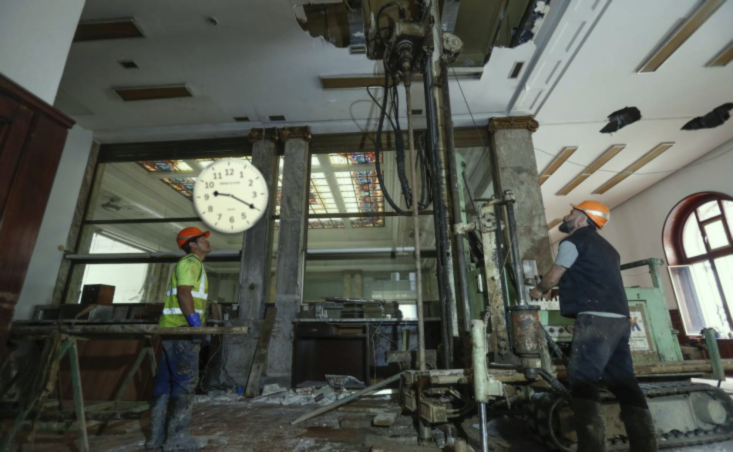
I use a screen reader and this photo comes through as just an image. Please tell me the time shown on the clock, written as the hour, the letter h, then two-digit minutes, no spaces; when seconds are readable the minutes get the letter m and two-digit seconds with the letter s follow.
9h20
